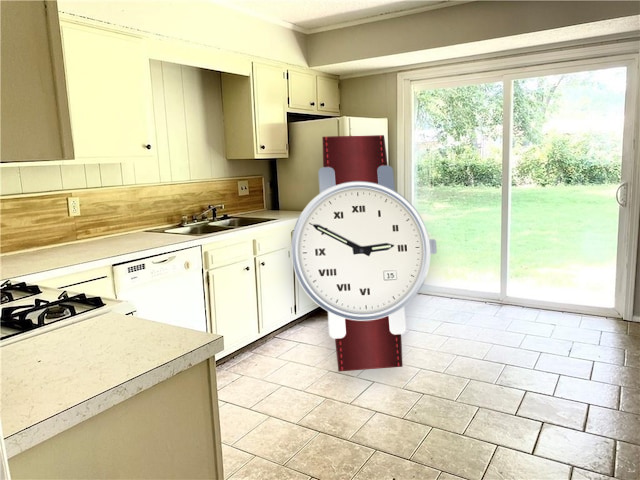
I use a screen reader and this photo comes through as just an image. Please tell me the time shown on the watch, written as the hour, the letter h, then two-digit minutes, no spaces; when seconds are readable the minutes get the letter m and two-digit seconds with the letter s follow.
2h50
